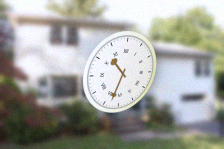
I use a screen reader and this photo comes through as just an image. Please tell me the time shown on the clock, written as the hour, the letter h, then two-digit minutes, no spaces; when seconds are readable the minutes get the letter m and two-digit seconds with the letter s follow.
10h33
